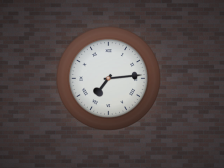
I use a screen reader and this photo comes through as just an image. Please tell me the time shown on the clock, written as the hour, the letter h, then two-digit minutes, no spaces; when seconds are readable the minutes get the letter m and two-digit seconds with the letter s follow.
7h14
